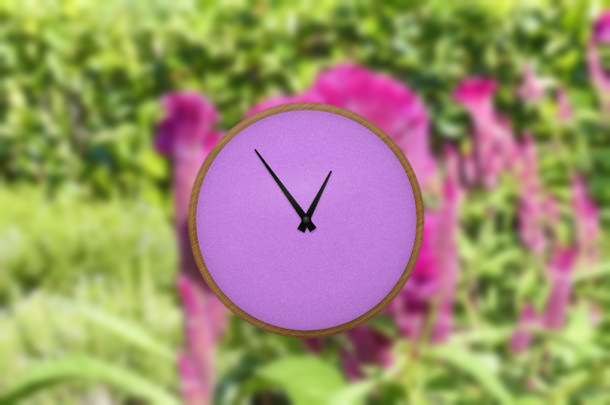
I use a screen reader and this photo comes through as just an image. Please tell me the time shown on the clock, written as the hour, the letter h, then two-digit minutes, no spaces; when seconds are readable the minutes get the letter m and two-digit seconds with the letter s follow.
12h54
